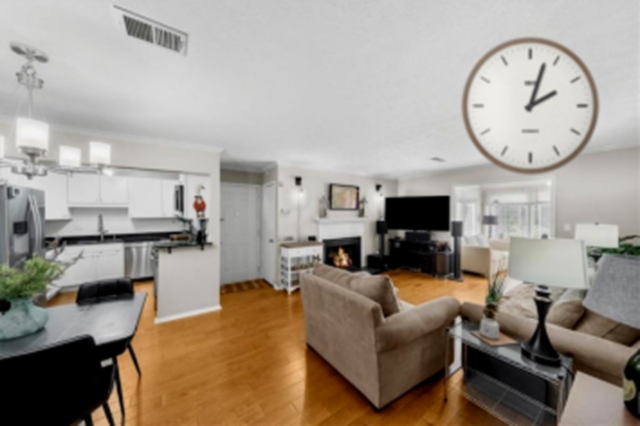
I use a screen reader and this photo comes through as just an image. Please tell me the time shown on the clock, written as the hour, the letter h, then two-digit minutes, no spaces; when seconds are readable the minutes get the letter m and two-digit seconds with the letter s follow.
2h03
